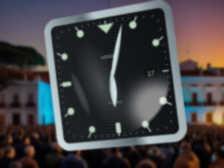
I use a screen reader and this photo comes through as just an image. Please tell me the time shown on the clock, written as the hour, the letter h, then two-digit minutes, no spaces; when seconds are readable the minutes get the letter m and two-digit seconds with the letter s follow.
6h03
